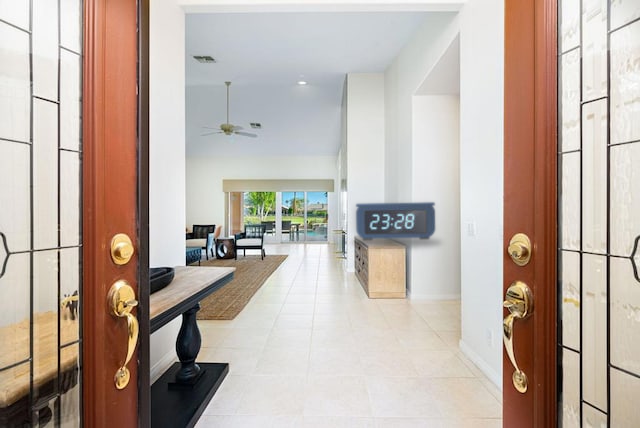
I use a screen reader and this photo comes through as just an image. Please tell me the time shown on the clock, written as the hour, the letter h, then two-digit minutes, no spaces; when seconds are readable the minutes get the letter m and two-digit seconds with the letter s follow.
23h28
